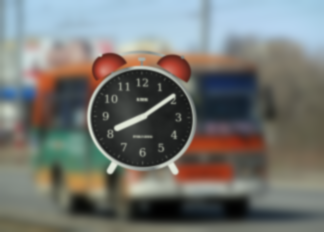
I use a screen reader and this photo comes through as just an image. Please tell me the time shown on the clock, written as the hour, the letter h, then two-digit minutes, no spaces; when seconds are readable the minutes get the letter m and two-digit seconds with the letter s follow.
8h09
